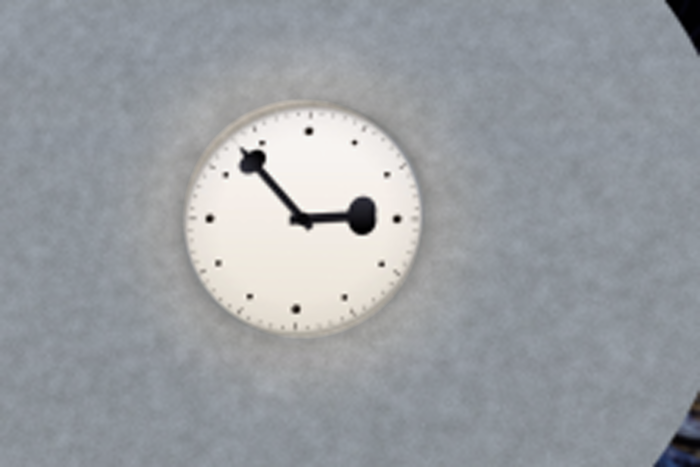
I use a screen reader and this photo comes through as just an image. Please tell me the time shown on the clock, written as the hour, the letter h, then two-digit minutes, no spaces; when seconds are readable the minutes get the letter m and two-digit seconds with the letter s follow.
2h53
